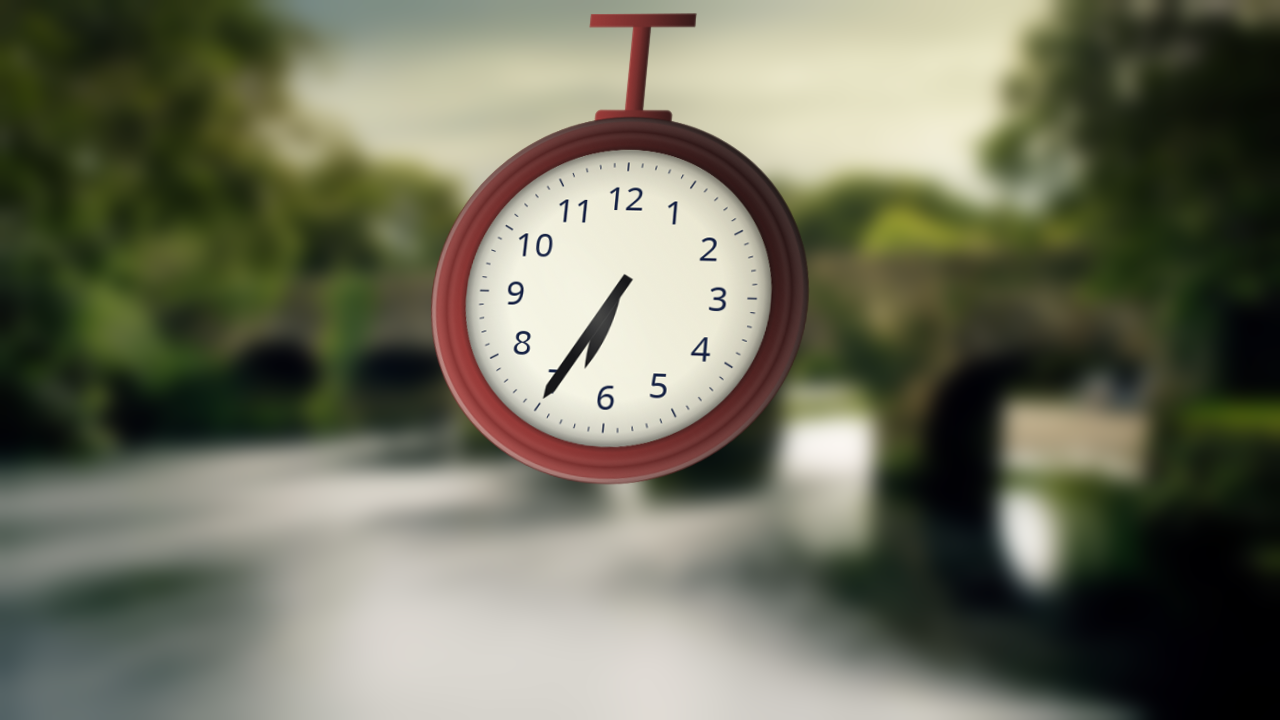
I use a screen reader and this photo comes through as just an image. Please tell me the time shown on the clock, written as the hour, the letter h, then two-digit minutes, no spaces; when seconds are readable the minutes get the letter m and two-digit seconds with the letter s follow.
6h35
